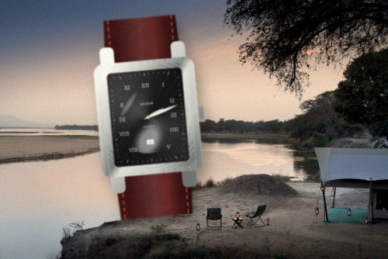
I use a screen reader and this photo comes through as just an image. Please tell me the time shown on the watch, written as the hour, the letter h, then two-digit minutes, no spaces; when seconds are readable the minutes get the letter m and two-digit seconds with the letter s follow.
2h12
